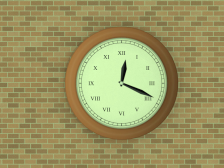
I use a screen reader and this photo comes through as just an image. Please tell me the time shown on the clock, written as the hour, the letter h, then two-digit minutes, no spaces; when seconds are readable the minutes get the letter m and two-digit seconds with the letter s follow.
12h19
